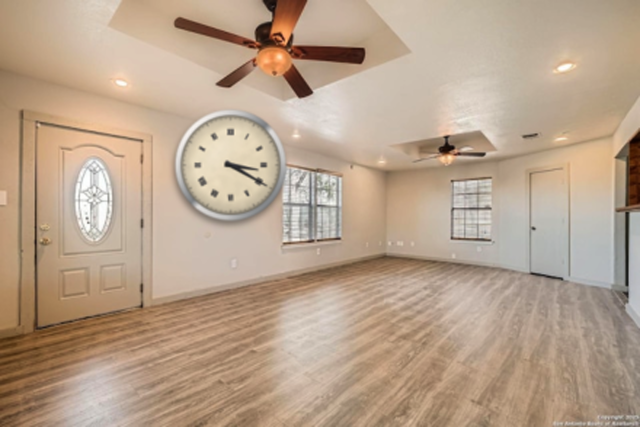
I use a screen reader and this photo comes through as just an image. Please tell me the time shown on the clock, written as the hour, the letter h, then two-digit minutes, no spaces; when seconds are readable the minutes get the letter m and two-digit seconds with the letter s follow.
3h20
